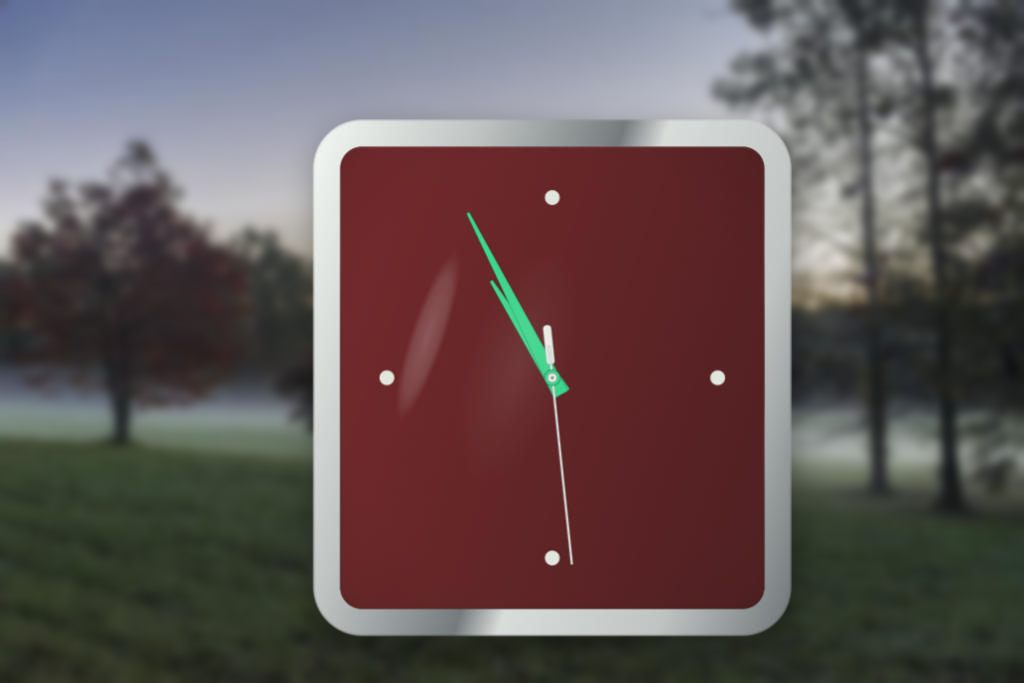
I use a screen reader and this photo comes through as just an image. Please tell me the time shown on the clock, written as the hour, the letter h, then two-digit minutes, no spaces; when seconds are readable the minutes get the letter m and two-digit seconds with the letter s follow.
10h55m29s
